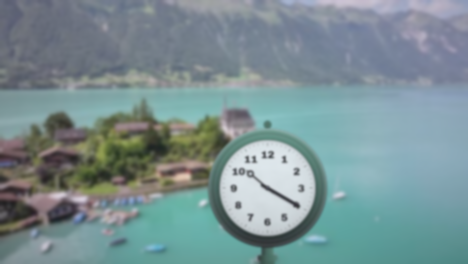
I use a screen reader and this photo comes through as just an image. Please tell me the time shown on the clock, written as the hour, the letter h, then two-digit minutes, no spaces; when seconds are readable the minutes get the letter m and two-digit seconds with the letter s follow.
10h20
